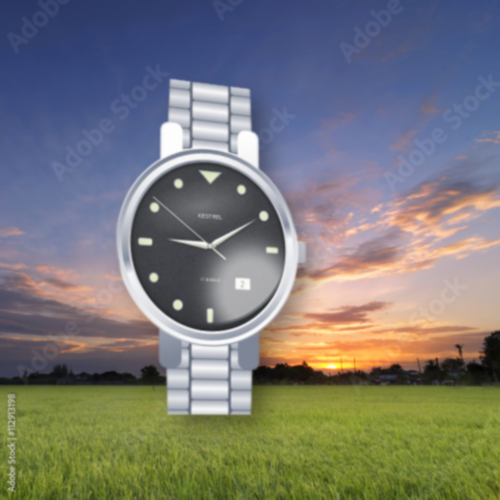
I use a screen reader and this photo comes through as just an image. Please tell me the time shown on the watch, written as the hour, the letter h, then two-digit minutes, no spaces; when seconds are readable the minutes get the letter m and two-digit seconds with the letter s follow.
9h09m51s
